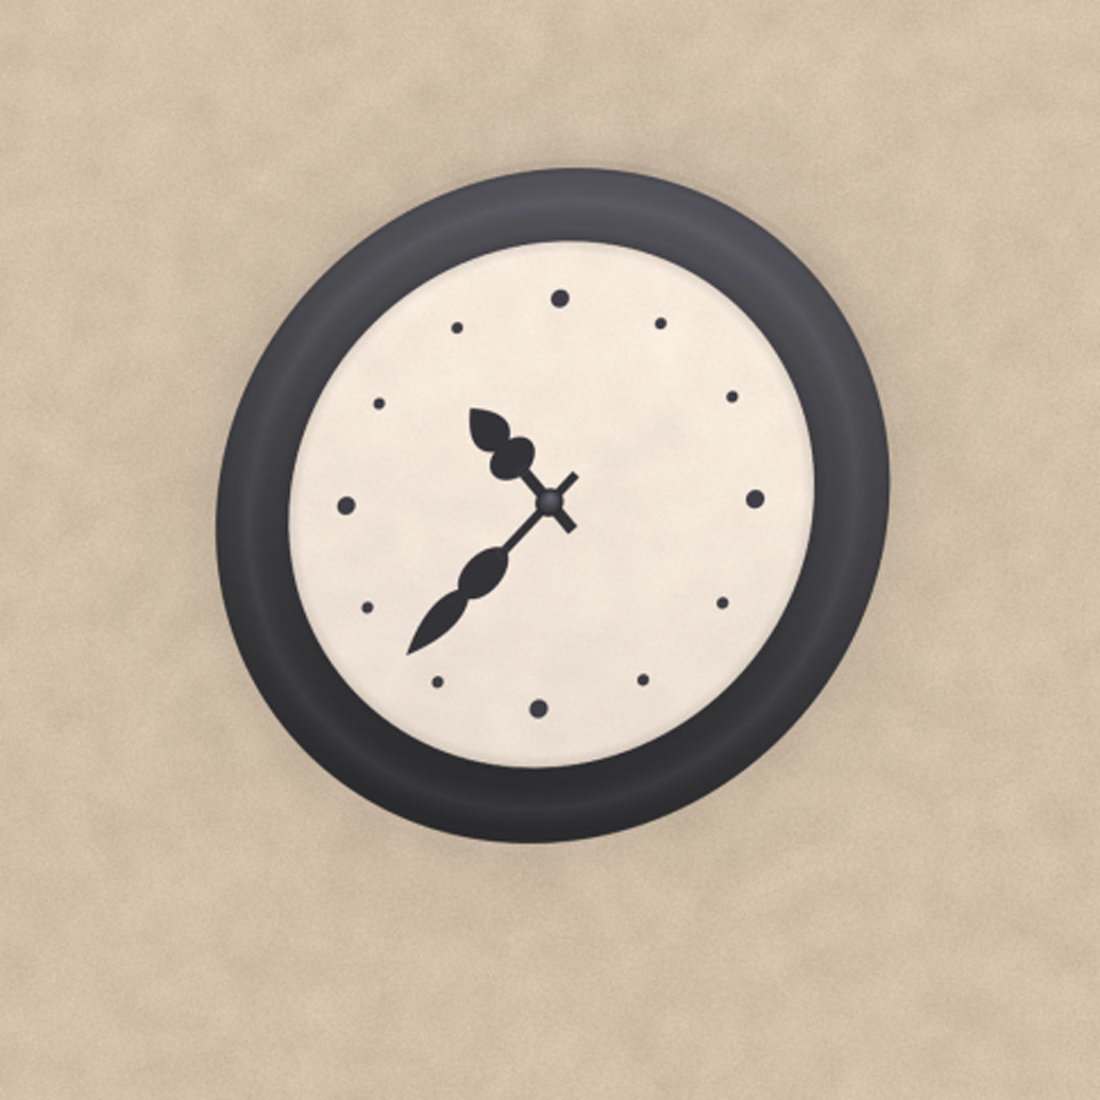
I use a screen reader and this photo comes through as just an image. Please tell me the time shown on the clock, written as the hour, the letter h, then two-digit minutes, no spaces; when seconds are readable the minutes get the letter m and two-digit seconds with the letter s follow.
10h37
